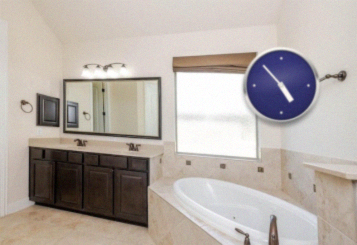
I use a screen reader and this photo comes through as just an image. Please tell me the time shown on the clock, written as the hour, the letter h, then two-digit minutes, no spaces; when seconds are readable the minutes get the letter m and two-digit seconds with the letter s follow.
4h53
